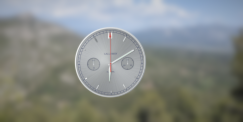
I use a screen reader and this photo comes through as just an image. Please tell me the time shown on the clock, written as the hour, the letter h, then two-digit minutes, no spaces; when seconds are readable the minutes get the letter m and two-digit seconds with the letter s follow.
6h10
